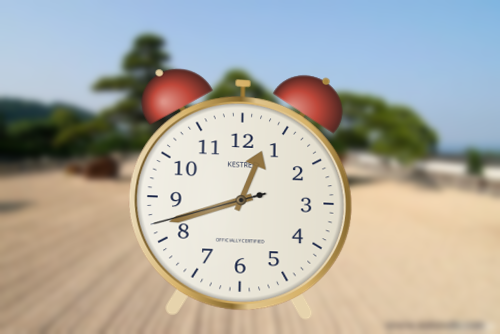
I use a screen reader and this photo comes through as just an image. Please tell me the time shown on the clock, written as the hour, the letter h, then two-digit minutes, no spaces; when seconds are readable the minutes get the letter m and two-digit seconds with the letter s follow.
12h41m42s
